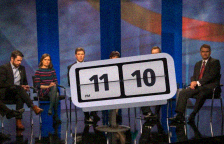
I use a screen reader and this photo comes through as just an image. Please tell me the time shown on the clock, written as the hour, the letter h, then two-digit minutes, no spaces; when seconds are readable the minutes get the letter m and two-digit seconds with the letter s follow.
11h10
